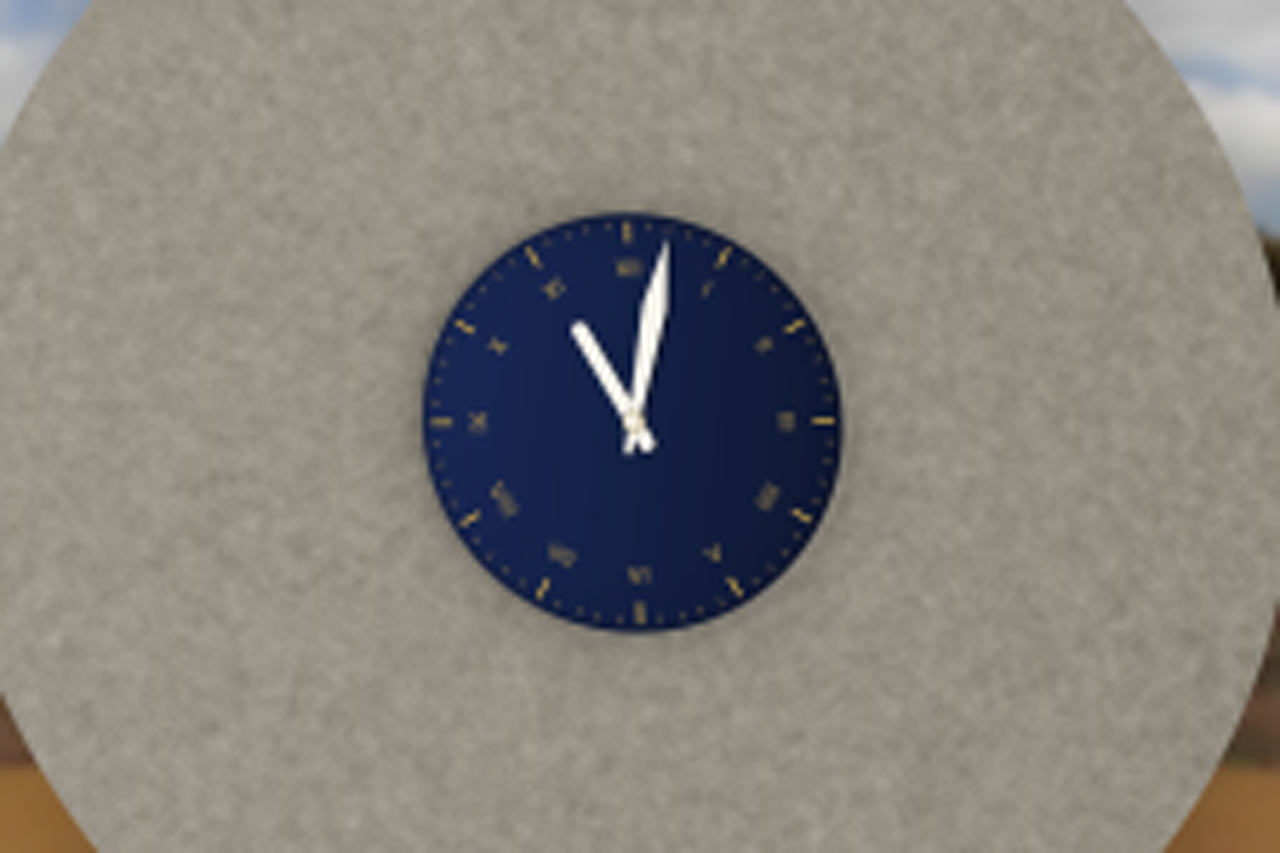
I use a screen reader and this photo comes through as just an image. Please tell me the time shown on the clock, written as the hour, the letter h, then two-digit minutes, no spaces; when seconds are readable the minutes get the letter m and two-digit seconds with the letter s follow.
11h02
